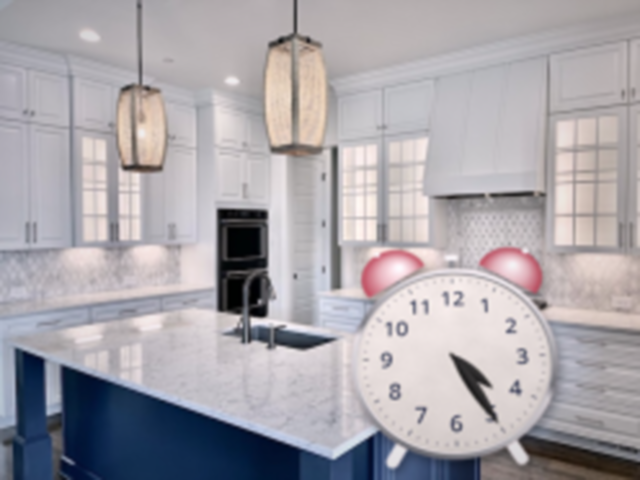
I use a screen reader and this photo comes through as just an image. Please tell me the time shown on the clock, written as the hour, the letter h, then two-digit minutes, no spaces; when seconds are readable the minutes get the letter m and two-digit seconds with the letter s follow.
4h25
